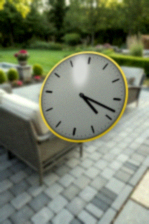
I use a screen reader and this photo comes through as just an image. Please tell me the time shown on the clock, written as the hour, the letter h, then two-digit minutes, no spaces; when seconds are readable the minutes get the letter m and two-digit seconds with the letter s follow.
4h18
